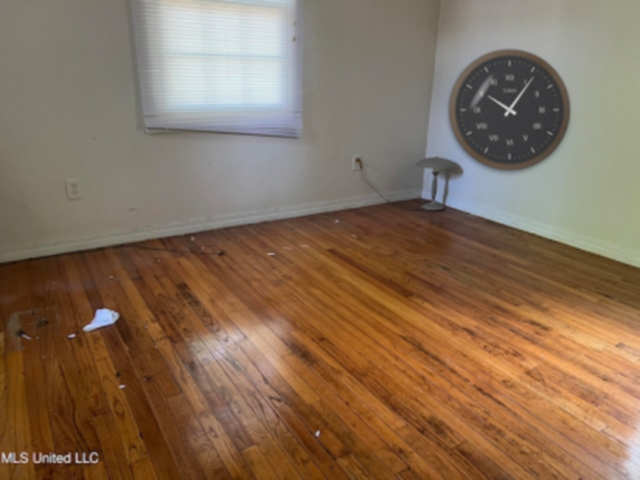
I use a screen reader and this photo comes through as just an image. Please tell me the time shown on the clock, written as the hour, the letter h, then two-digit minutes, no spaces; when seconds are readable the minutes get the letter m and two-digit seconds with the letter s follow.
10h06
